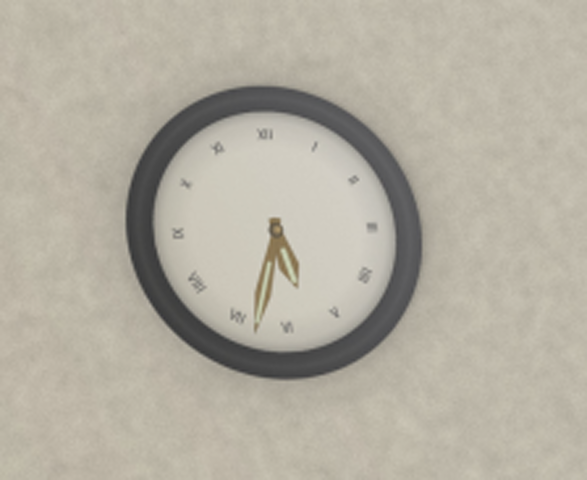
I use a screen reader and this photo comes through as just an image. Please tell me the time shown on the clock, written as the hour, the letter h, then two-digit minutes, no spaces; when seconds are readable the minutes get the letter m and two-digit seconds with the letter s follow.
5h33
